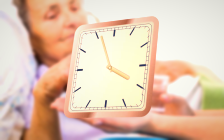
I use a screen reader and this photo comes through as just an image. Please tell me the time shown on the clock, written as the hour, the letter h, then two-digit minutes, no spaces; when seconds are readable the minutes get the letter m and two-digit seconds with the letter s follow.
3h56
